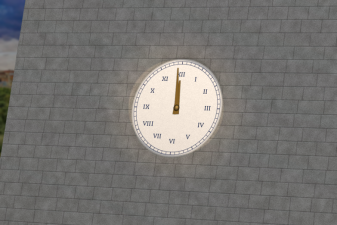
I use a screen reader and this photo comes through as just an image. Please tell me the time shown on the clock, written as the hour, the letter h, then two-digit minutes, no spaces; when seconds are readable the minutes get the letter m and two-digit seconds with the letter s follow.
11h59
